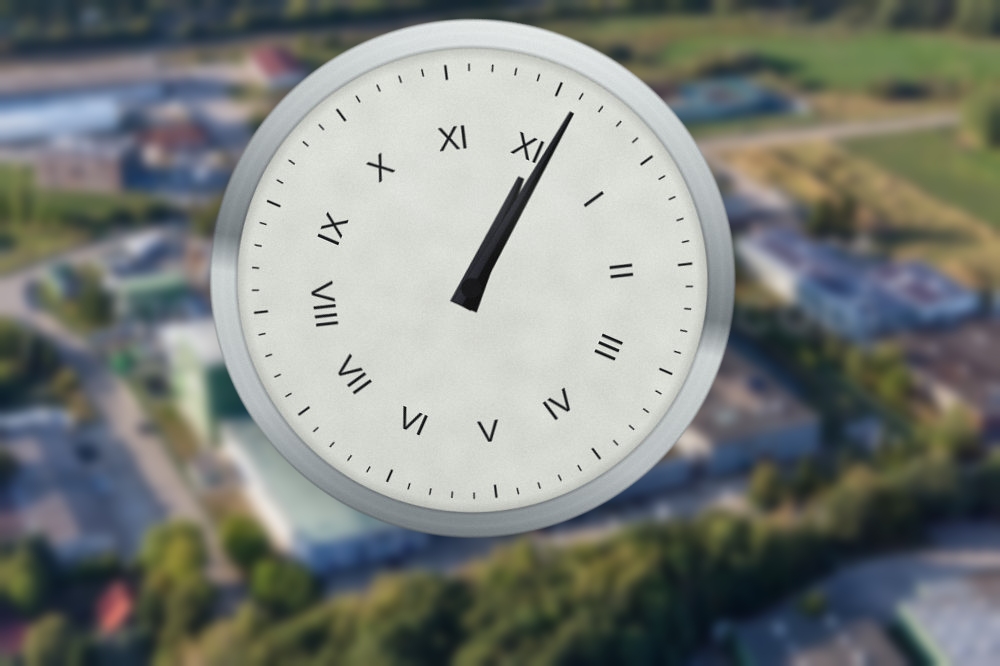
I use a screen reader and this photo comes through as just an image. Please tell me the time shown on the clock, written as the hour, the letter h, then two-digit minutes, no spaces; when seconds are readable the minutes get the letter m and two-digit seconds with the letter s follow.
12h01
